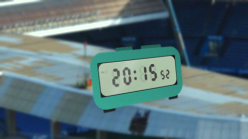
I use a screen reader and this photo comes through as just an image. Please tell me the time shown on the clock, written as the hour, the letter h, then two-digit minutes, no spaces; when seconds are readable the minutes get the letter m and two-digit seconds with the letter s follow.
20h15m52s
